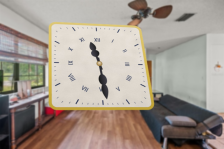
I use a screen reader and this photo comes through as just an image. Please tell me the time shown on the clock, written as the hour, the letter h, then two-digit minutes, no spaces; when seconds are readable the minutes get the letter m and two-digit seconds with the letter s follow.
11h29
